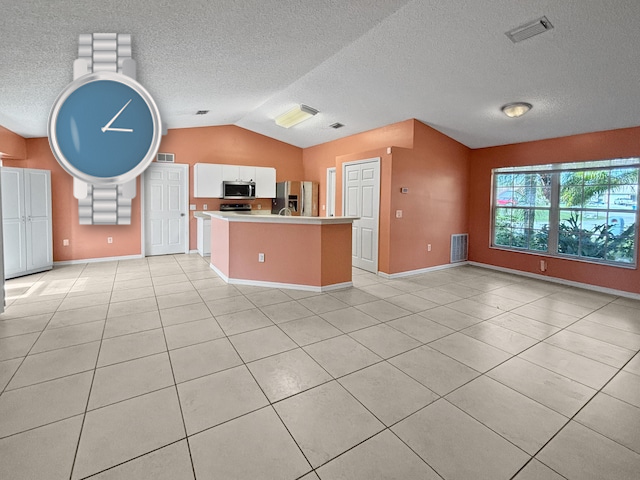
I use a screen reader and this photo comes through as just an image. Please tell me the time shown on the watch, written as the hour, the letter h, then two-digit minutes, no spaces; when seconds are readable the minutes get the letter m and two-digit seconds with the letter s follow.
3h07
